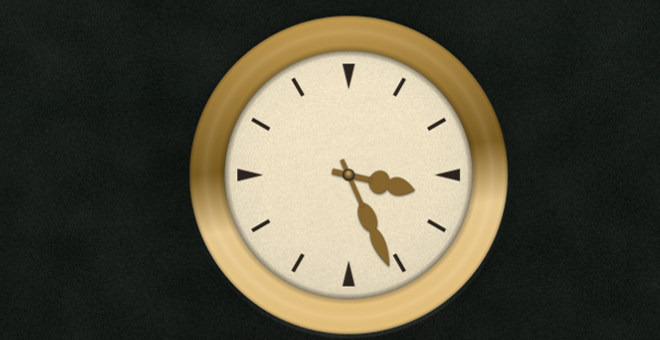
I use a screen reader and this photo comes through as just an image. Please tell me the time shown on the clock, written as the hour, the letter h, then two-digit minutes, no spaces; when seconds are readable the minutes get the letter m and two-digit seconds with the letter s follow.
3h26
